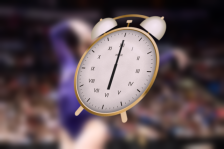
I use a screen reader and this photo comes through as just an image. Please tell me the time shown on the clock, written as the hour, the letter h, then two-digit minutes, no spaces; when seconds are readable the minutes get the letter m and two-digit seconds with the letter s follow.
6h00
